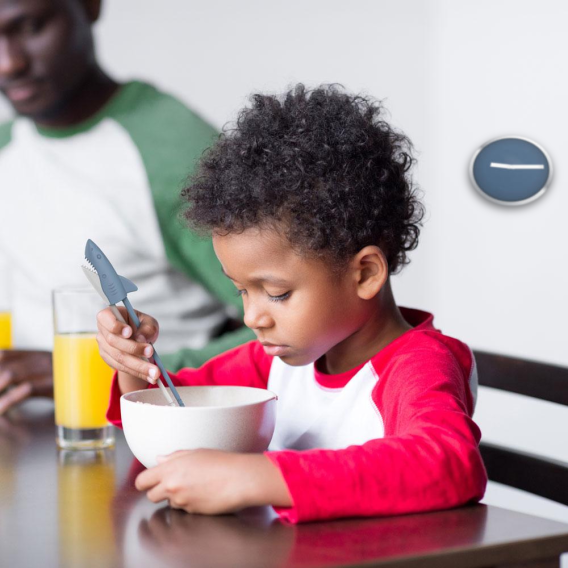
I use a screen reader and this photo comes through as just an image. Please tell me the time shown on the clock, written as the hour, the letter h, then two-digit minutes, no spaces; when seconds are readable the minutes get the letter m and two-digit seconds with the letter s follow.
9h15
